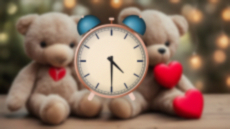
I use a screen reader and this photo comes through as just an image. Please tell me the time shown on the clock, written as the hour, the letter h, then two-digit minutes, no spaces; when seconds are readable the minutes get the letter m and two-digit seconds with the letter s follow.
4h30
